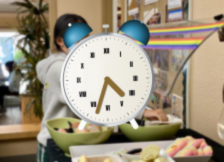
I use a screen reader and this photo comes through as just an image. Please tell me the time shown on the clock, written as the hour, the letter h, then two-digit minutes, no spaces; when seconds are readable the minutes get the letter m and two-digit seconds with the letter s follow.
4h33
